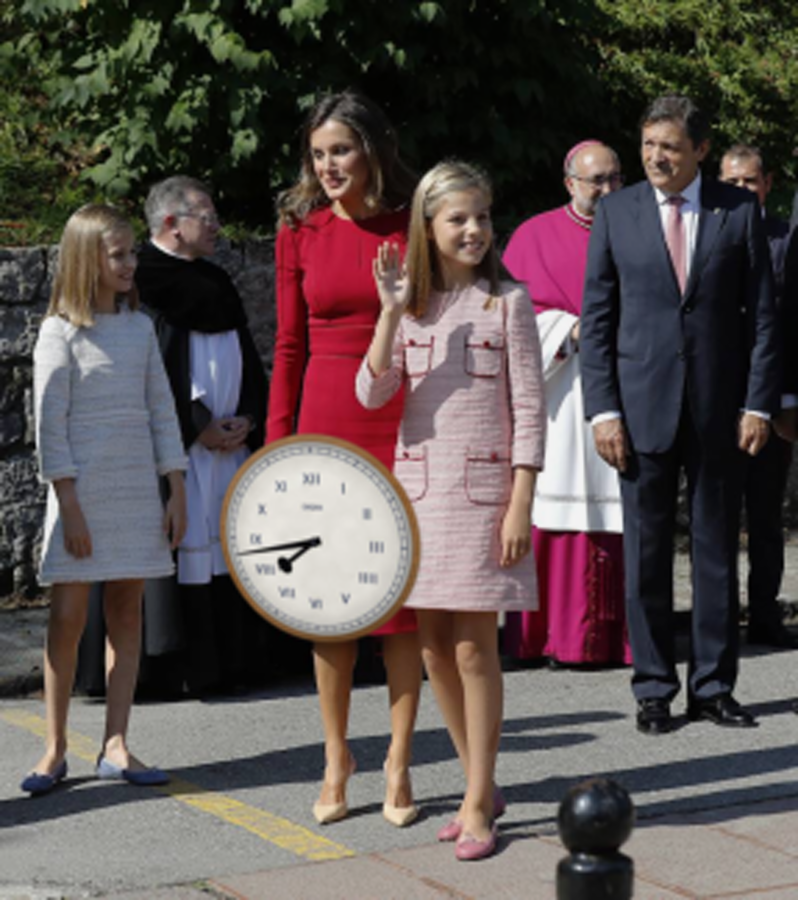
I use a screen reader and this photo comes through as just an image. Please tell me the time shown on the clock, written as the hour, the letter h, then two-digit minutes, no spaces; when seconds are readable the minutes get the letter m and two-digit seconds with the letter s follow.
7h43
